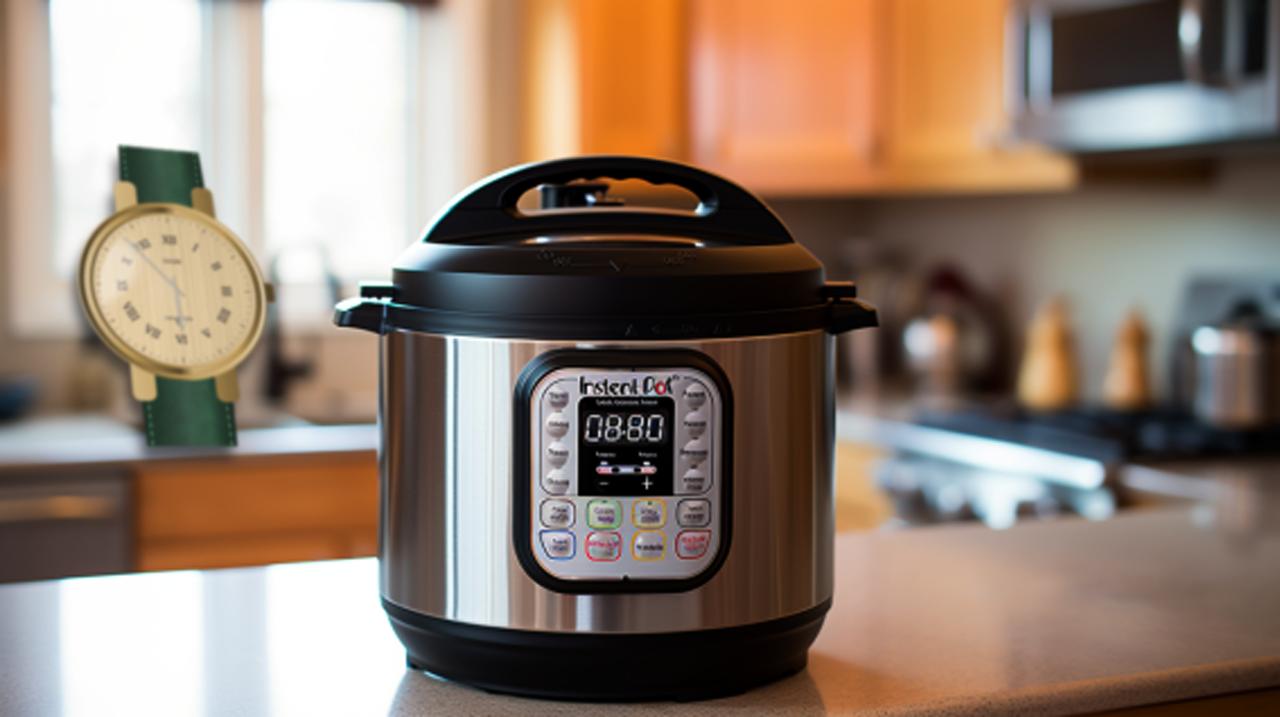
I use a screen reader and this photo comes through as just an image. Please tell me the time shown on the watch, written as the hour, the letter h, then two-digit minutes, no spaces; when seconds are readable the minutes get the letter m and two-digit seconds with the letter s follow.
5h53
